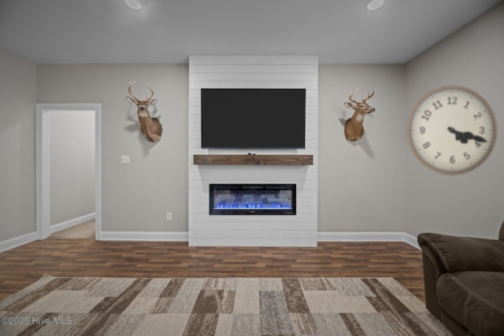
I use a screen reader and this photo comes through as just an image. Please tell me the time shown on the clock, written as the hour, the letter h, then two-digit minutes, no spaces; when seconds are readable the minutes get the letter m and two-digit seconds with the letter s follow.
4h18
